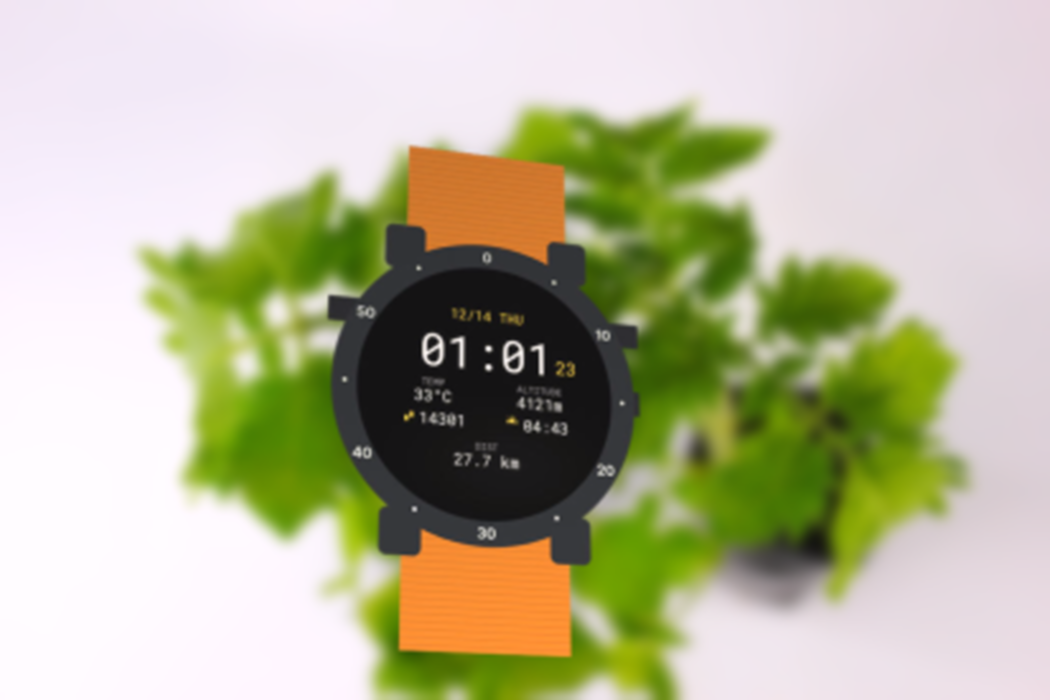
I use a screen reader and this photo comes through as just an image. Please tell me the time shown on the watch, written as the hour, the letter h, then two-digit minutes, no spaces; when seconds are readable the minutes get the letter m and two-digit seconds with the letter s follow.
1h01
